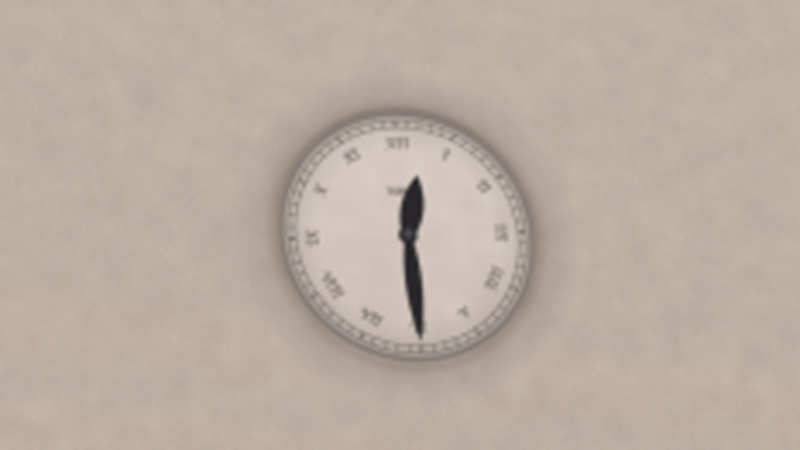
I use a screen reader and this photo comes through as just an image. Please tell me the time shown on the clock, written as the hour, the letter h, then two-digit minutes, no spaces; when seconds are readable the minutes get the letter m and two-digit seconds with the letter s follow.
12h30
